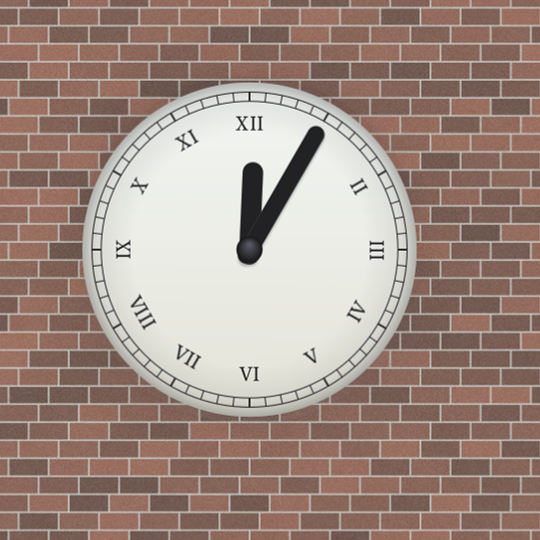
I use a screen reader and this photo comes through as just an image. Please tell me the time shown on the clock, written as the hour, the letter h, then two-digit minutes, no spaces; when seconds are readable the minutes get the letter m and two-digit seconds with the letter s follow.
12h05
